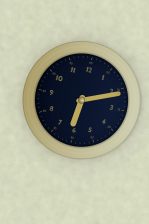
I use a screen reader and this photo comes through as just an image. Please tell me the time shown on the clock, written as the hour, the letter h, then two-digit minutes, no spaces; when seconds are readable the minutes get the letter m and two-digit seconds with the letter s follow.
6h11
